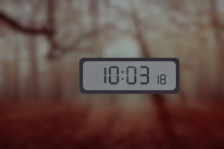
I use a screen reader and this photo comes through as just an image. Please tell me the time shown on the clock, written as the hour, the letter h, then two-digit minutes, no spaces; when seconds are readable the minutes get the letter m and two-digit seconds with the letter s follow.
10h03m18s
